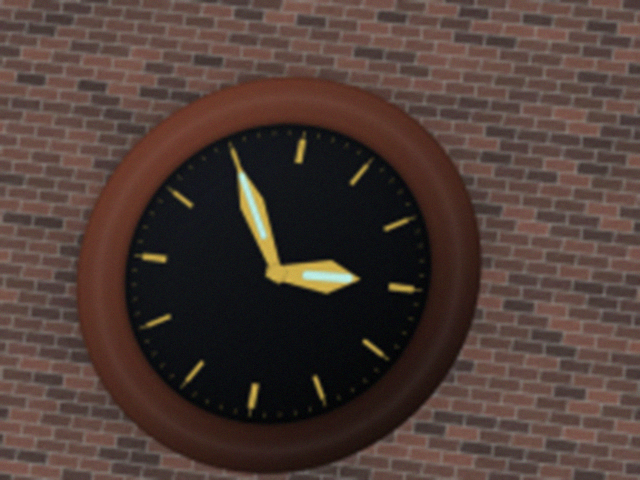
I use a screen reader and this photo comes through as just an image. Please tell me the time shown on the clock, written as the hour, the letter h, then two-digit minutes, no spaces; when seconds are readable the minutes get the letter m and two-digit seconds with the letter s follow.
2h55
